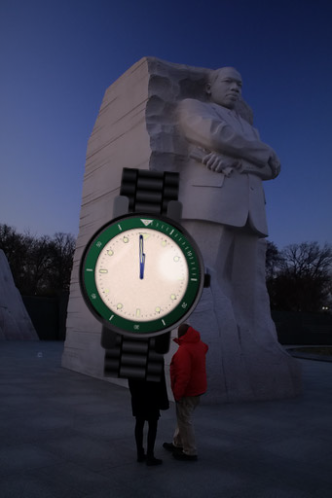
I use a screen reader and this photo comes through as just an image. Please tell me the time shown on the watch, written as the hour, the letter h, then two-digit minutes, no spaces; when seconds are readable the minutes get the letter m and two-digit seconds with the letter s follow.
11h59
